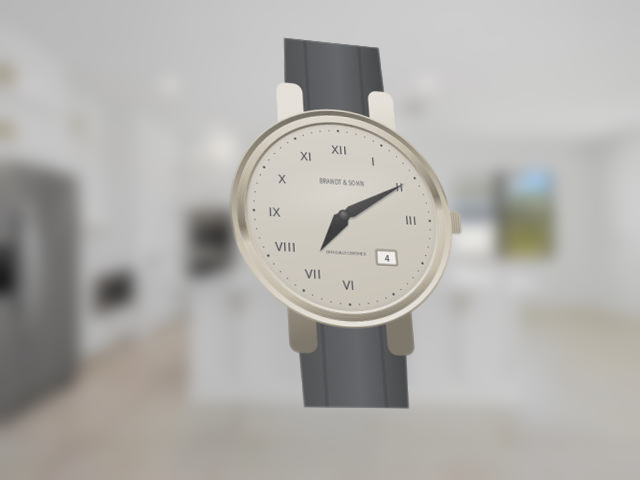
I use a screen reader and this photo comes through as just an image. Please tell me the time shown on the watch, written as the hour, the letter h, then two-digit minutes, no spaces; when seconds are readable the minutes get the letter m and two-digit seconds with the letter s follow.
7h10
